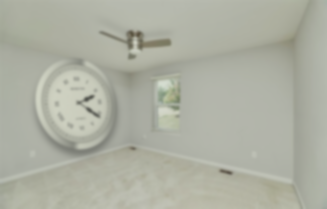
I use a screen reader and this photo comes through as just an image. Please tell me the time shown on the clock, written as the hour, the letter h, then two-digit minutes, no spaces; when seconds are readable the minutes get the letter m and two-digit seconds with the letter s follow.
2h21
